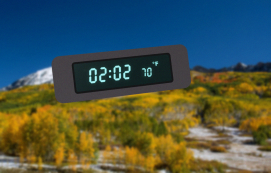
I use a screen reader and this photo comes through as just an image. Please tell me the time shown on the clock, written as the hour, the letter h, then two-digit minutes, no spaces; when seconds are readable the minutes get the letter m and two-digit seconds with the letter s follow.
2h02
